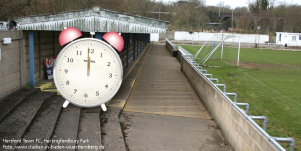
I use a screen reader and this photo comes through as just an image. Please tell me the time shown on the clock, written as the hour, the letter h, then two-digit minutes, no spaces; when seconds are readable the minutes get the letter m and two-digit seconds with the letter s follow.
11h59
